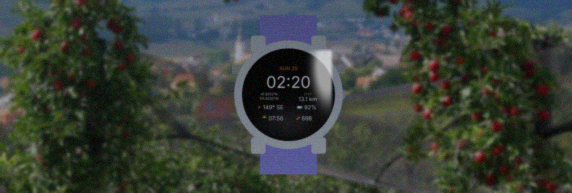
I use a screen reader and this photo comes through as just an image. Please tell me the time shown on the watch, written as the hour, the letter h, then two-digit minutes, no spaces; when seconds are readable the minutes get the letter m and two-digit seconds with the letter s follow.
2h20
